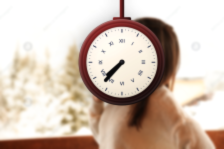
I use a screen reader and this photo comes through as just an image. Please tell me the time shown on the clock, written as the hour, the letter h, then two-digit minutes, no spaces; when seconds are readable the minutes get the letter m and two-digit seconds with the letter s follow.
7h37
